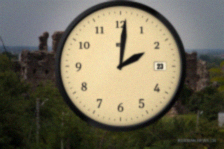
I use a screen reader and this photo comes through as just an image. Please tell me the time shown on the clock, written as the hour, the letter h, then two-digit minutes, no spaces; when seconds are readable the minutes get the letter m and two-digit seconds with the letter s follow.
2h01
